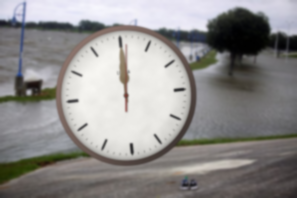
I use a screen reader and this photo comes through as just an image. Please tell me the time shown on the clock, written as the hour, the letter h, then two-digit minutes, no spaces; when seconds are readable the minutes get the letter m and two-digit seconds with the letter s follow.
12h00m01s
